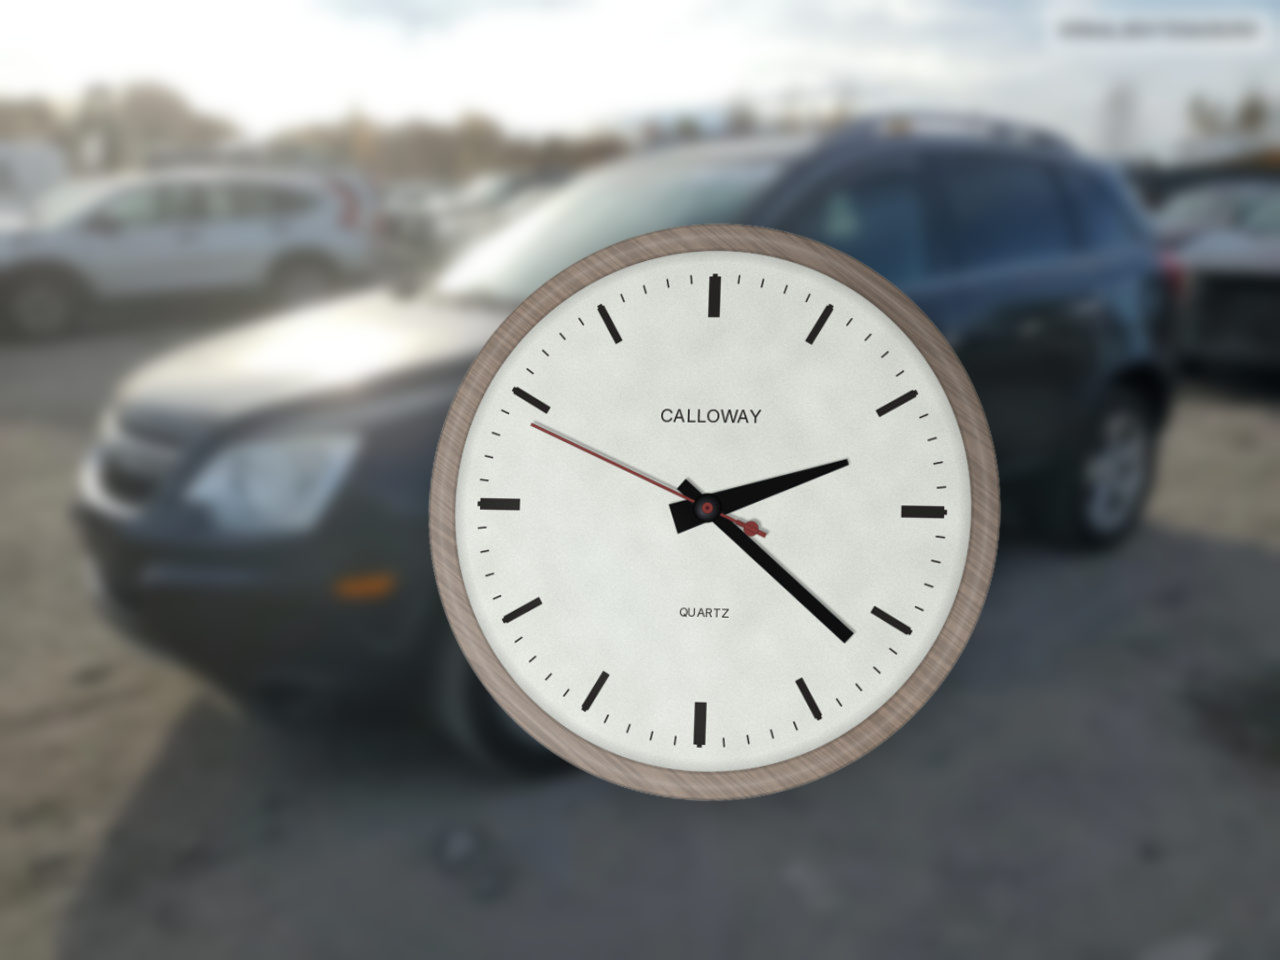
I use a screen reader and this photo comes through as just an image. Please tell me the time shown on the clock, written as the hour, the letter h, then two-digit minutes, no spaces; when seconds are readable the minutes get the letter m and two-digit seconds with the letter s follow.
2h21m49s
